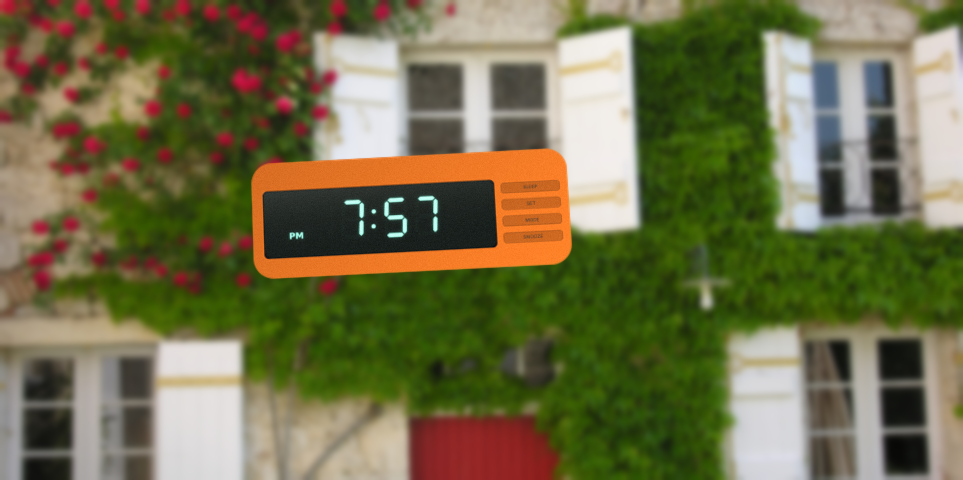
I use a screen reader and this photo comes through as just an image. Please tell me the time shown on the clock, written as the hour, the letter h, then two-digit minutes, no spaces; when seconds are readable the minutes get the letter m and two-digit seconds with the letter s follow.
7h57
